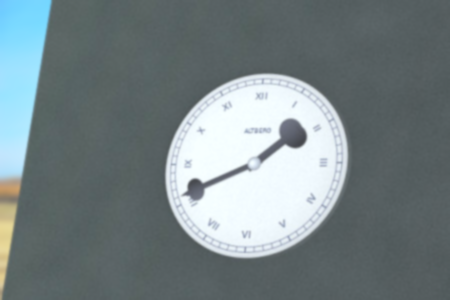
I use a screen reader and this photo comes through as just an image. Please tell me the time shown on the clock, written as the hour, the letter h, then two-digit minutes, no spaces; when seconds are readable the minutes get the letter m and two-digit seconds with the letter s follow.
1h41
